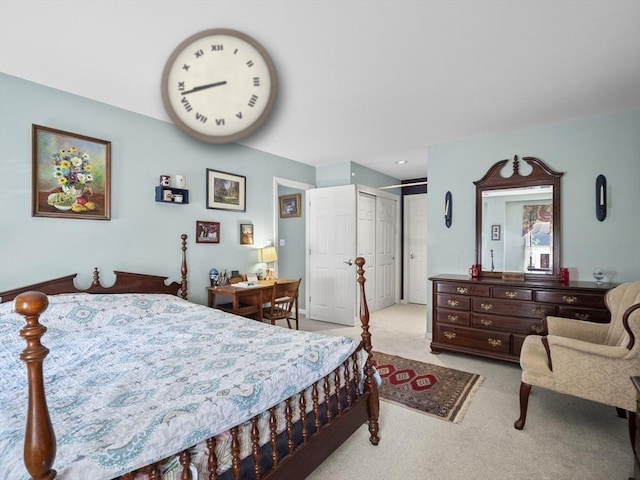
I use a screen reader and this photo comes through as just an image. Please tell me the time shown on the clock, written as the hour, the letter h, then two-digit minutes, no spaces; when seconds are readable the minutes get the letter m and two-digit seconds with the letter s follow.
8h43
